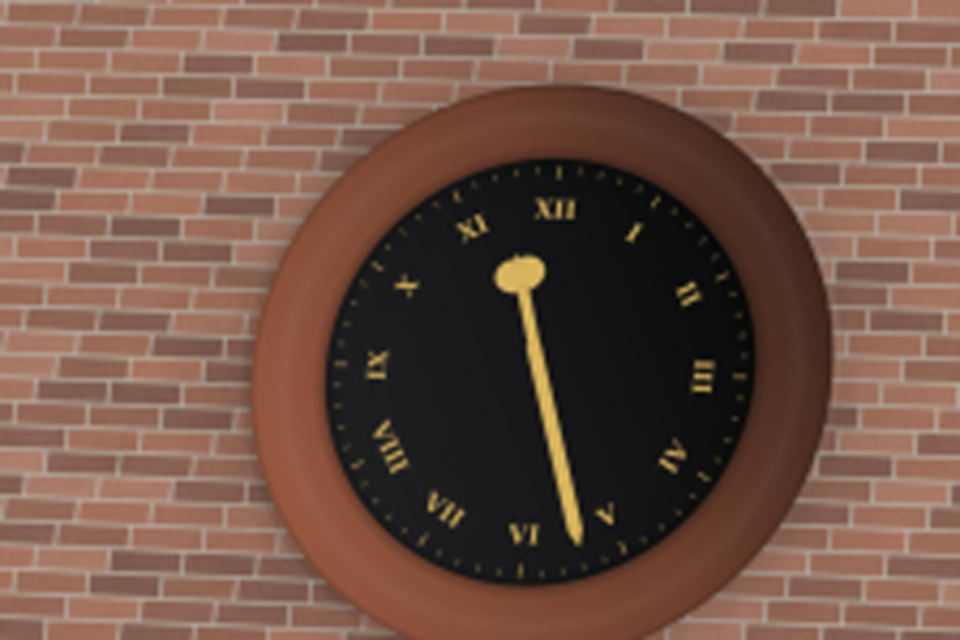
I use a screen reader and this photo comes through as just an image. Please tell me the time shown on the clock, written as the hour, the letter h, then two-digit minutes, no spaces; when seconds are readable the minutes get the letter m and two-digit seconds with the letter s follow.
11h27
